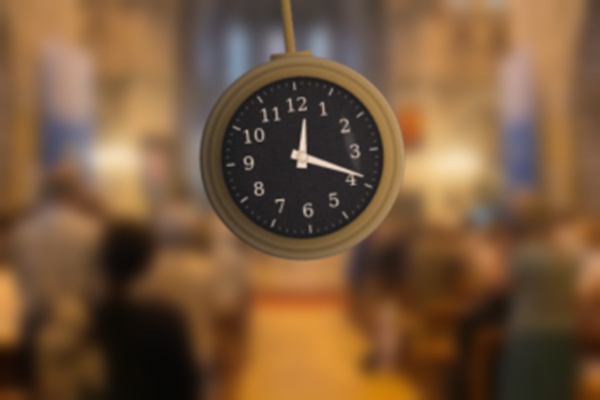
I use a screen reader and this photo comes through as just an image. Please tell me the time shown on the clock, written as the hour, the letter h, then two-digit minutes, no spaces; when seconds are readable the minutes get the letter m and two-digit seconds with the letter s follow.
12h19
